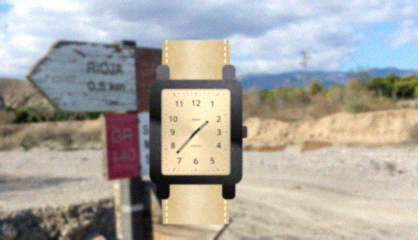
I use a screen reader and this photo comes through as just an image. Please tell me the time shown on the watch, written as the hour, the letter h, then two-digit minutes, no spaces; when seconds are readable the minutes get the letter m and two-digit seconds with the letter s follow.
1h37
